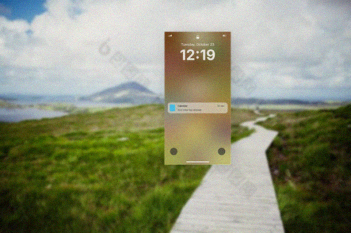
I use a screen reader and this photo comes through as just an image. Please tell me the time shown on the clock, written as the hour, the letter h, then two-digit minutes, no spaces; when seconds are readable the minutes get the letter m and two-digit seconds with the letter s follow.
12h19
